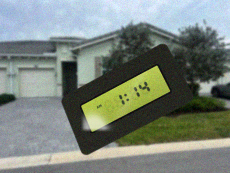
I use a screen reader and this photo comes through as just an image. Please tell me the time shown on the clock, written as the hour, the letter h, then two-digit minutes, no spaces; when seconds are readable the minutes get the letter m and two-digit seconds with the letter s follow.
1h14
